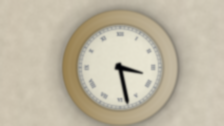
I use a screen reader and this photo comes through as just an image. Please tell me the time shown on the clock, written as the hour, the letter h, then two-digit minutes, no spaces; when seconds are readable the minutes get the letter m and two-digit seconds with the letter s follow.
3h28
